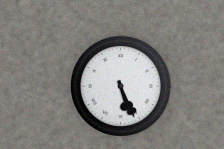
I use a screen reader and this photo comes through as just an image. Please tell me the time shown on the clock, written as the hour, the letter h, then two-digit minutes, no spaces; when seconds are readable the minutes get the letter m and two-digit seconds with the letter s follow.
5h26
